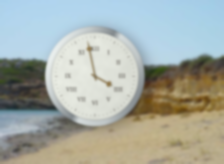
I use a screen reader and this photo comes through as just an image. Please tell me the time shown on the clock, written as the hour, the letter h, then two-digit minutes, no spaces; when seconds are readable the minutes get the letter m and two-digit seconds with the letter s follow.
3h58
